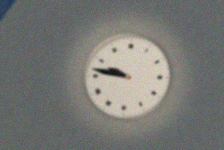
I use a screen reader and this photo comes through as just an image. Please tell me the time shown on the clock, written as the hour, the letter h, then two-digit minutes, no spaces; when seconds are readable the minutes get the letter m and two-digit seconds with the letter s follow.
9h47
